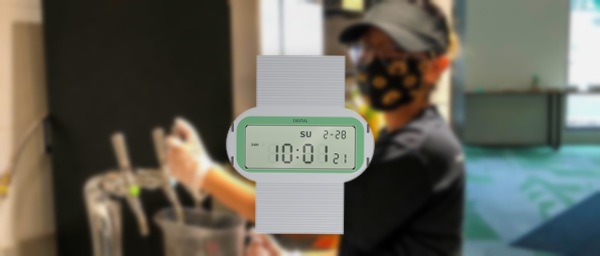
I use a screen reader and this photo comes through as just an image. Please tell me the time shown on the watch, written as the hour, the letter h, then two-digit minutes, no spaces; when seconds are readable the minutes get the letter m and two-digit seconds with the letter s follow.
10h01m21s
